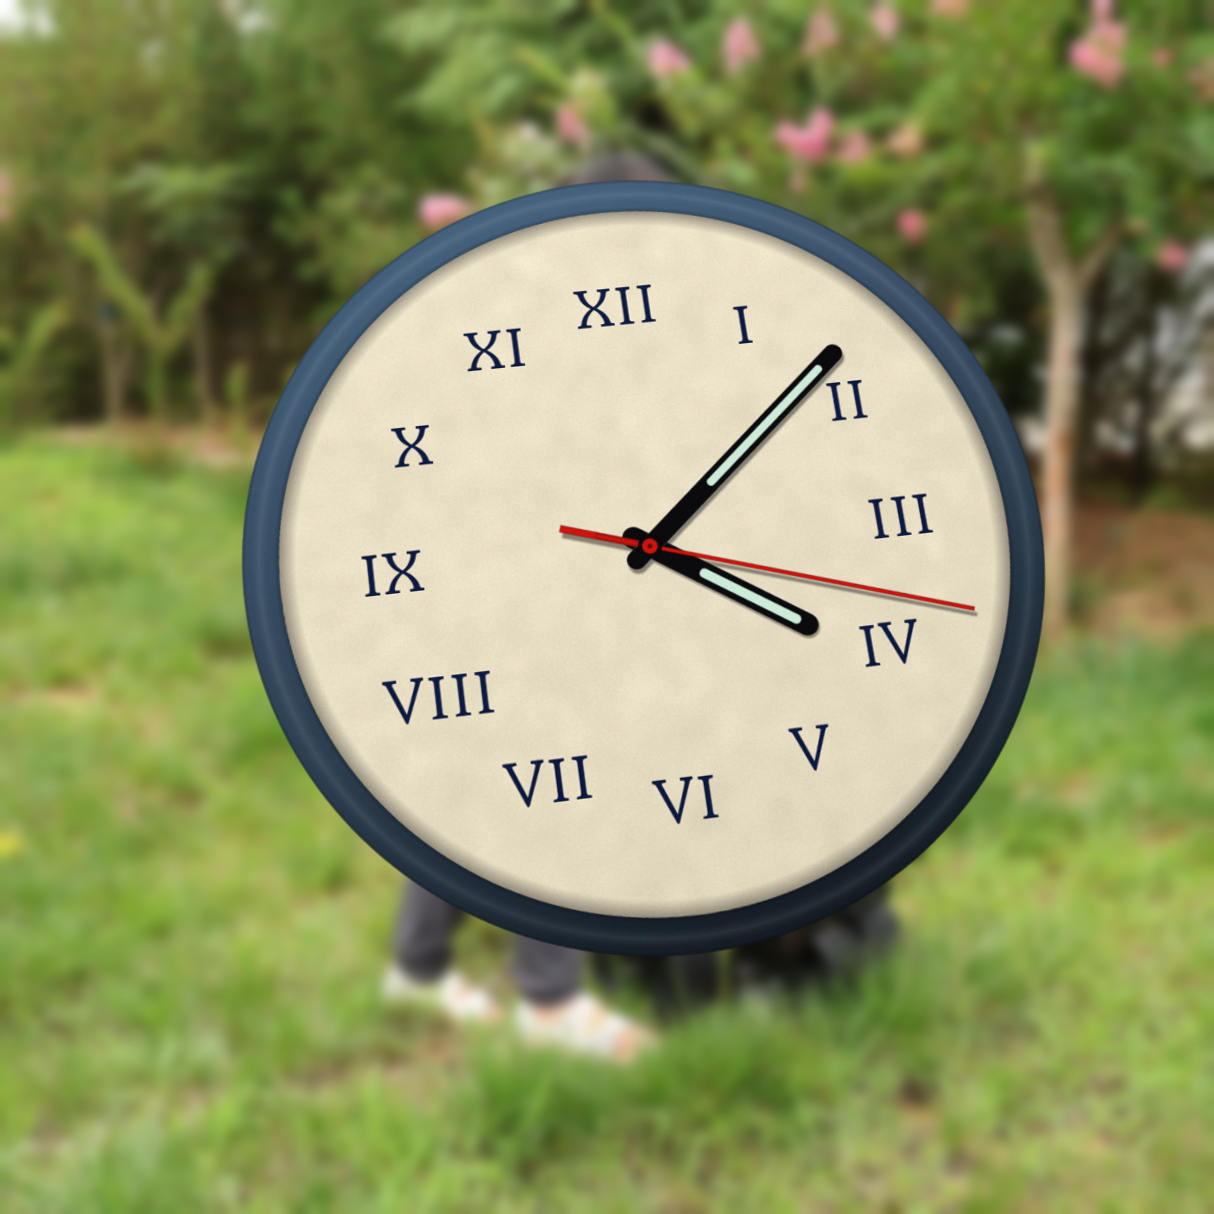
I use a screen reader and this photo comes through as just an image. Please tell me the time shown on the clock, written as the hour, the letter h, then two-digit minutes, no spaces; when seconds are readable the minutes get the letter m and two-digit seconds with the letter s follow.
4h08m18s
